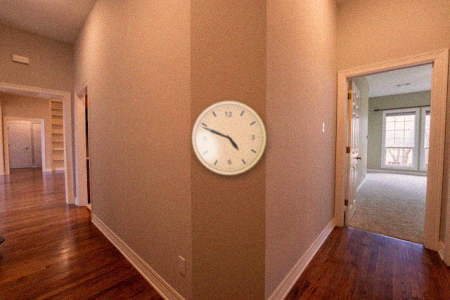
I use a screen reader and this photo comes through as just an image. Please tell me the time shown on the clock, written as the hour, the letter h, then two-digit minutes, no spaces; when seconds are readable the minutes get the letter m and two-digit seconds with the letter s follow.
4h49
